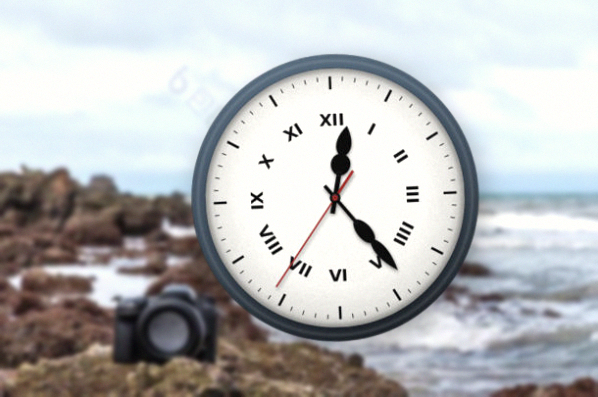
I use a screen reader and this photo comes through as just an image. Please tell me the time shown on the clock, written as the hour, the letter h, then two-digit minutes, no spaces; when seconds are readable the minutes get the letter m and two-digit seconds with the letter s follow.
12h23m36s
